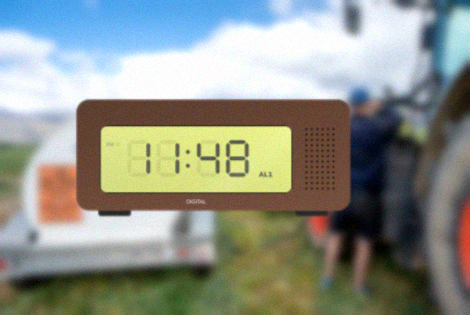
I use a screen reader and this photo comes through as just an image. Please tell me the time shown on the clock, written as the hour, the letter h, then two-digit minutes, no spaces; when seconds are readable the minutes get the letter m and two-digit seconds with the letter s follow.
11h48
